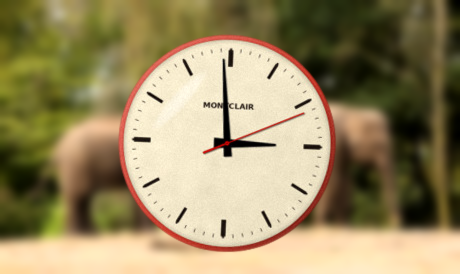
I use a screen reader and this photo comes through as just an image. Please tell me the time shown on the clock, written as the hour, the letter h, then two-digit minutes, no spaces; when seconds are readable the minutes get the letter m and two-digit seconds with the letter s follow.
2h59m11s
